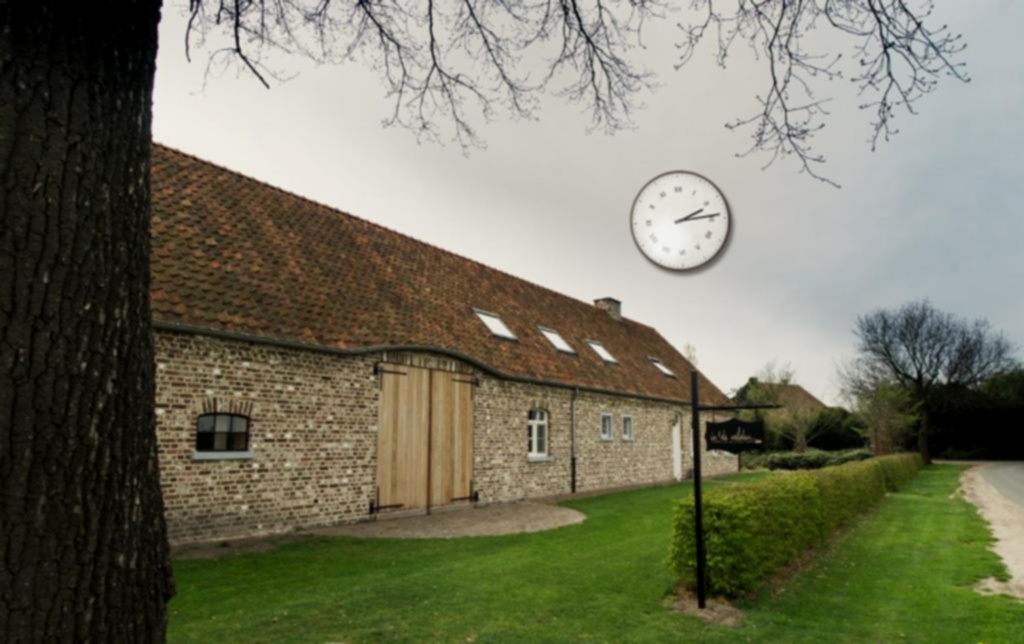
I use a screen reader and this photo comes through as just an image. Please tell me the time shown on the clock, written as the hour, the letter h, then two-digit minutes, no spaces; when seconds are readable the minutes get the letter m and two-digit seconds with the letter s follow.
2h14
